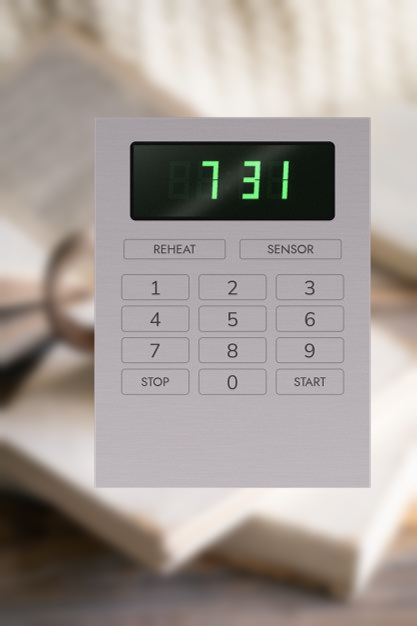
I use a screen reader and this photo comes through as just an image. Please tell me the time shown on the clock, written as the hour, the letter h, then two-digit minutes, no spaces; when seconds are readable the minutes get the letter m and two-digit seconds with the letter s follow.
7h31
